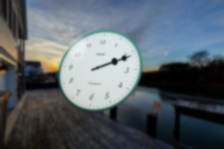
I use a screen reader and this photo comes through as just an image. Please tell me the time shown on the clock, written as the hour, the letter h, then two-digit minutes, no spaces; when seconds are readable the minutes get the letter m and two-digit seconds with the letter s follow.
2h11
